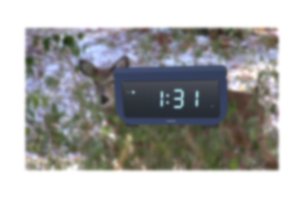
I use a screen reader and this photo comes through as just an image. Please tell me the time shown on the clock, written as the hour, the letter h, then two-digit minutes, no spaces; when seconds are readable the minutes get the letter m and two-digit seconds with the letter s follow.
1h31
